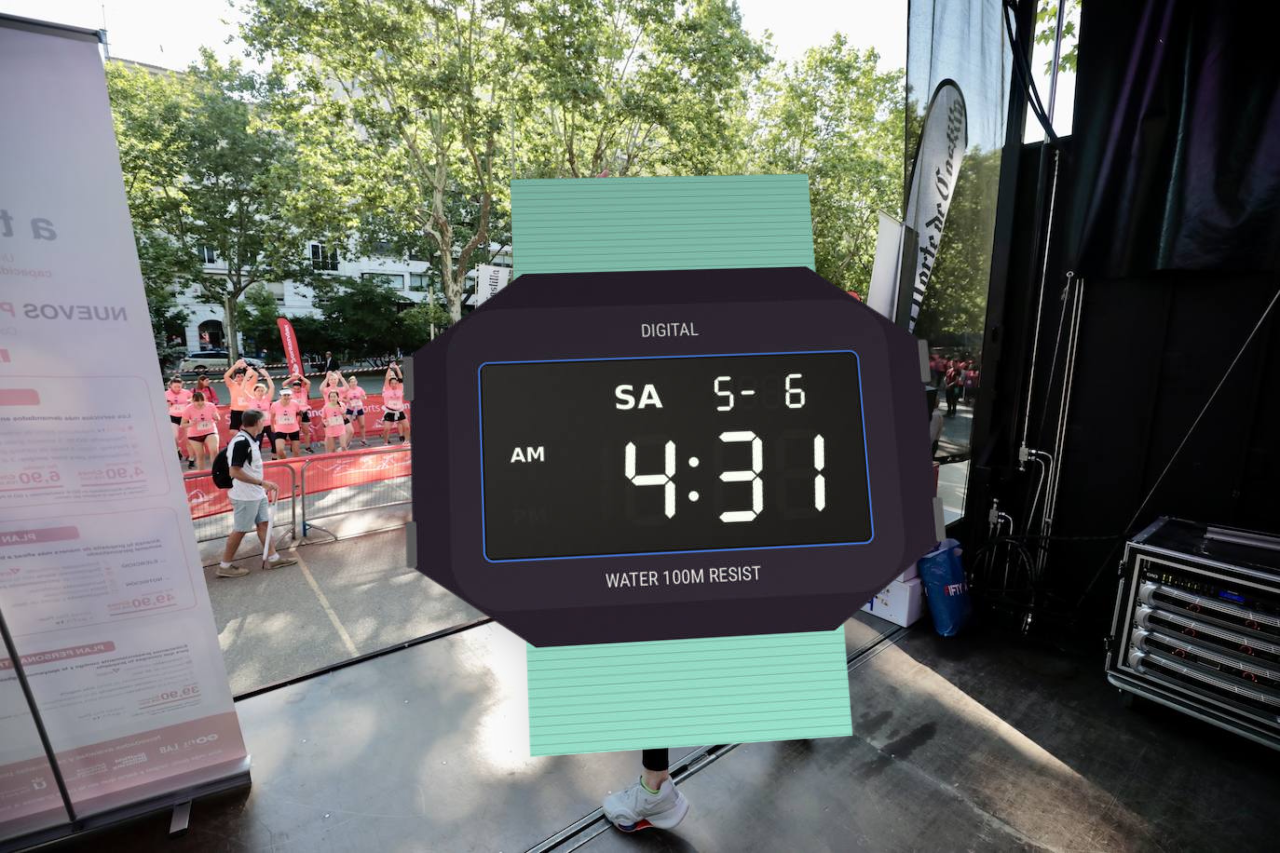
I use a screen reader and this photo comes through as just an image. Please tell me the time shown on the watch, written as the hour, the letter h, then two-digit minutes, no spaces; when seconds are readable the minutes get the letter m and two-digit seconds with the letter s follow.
4h31
